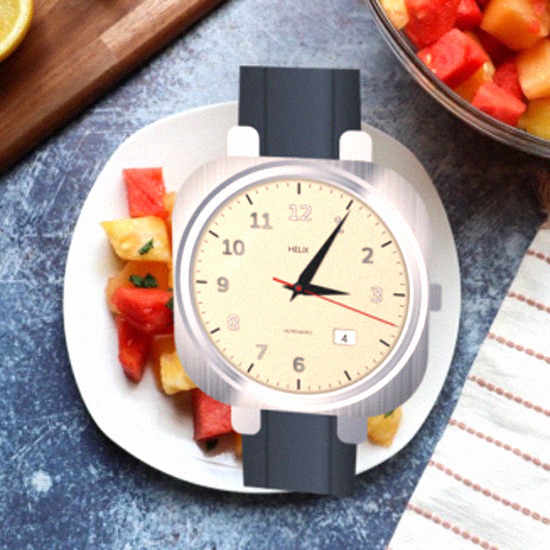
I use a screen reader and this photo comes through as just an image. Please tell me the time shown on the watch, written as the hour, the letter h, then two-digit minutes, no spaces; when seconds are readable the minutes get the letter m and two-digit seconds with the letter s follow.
3h05m18s
